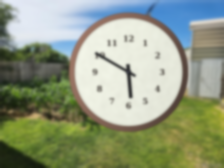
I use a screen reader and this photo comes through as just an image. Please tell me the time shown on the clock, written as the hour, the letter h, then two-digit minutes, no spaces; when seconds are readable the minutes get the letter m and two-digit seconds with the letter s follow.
5h50
